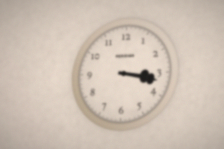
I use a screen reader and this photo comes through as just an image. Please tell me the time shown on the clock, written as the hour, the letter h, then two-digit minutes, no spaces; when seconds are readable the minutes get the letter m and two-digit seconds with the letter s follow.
3h17
